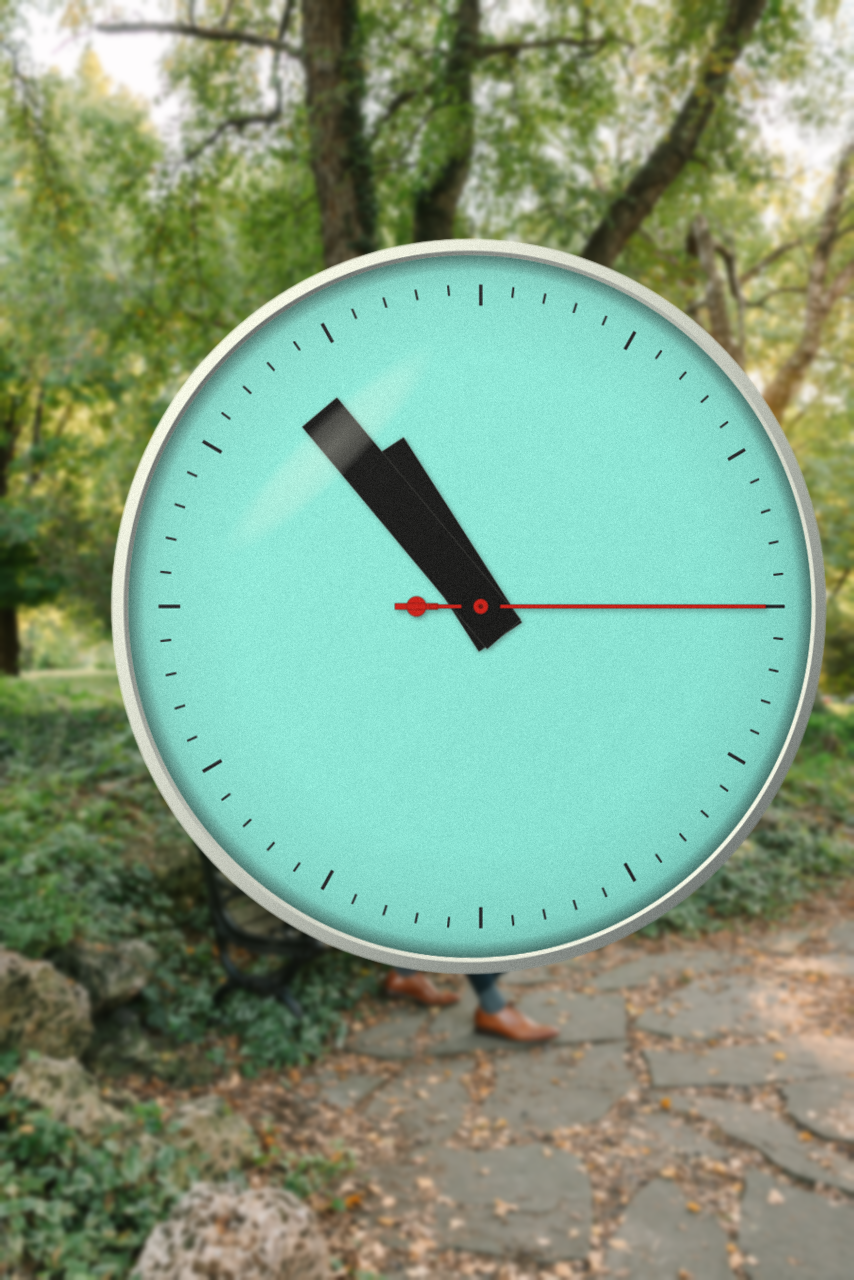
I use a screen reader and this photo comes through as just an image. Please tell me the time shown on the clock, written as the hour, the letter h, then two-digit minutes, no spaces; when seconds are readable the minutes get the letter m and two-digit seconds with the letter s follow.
10h53m15s
